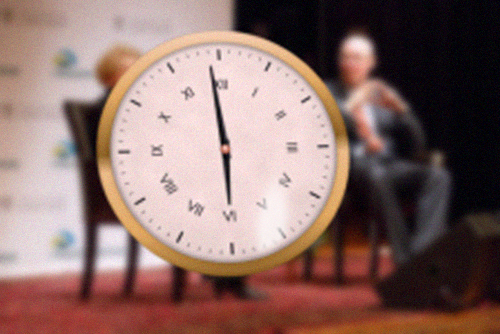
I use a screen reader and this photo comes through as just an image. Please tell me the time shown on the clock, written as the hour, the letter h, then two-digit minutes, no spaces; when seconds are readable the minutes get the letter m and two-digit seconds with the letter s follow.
5h59
